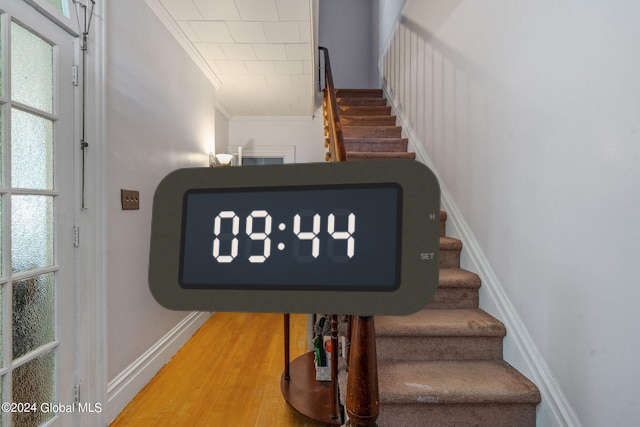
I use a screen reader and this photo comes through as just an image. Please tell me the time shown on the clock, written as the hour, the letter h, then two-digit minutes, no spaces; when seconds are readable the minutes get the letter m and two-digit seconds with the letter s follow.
9h44
